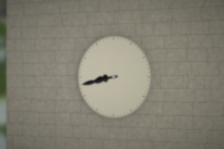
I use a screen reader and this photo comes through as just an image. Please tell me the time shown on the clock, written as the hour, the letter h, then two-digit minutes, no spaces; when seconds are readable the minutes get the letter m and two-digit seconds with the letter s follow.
8h43
